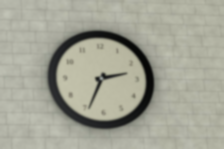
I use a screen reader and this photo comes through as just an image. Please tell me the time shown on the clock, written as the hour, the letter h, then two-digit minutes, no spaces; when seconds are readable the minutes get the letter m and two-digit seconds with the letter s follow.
2h34
